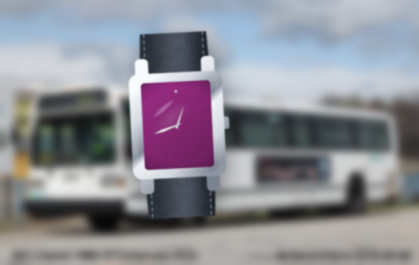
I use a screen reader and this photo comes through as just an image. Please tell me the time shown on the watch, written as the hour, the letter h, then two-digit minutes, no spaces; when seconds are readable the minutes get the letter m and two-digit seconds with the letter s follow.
12h42
